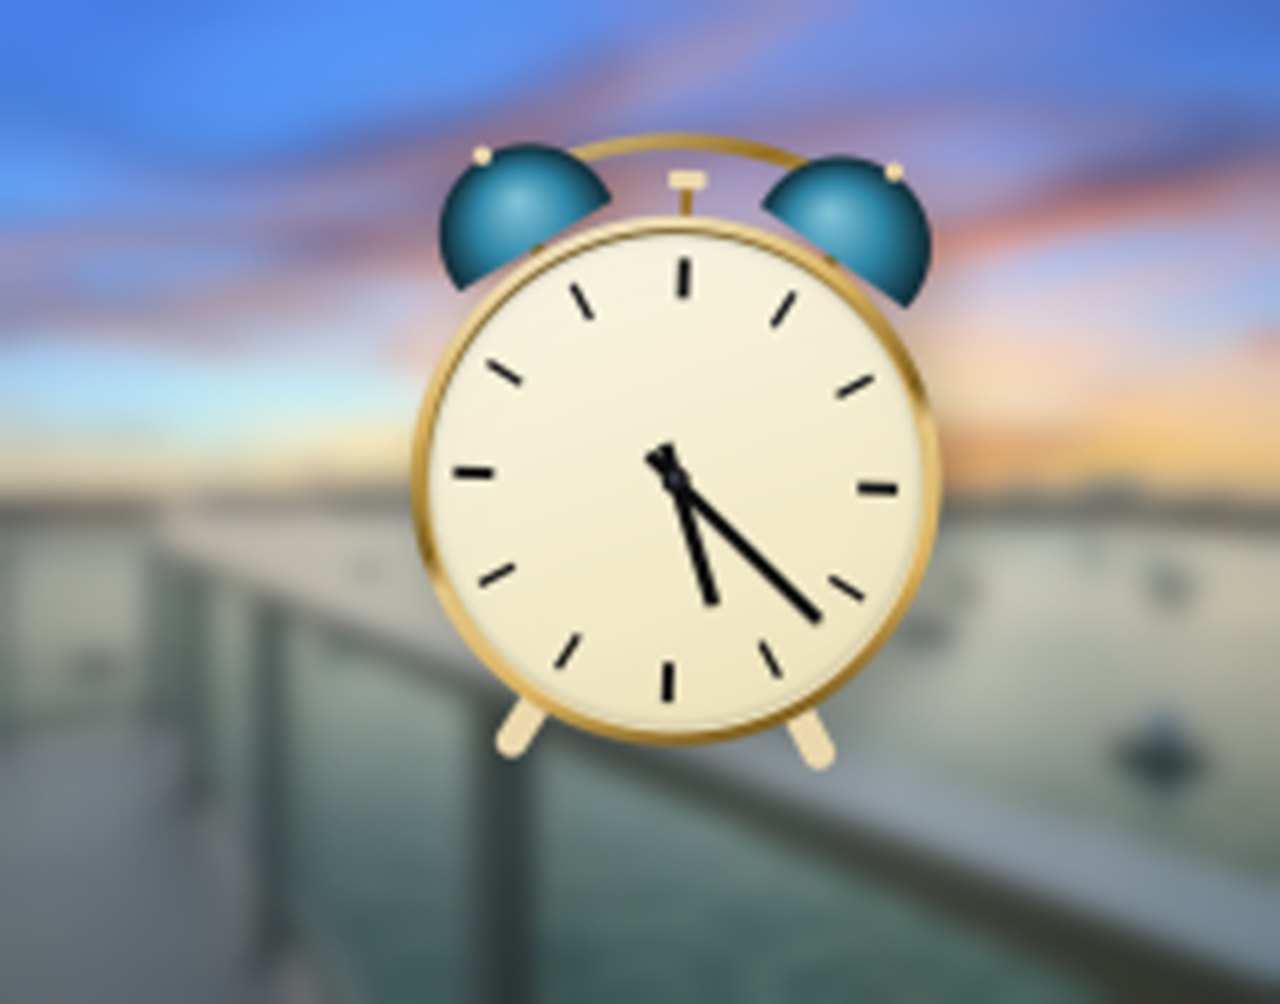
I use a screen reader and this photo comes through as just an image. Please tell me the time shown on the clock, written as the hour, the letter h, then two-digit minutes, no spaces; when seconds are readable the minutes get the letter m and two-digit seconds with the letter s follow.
5h22
